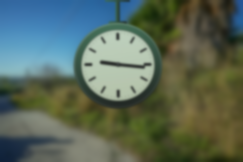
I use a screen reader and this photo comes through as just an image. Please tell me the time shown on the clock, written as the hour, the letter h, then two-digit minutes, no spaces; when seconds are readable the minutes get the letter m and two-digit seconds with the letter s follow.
9h16
